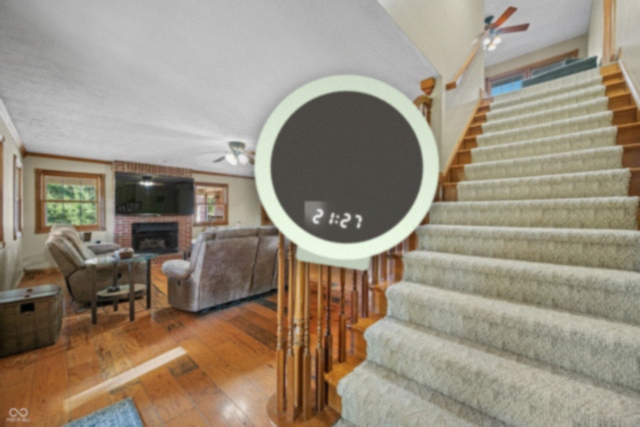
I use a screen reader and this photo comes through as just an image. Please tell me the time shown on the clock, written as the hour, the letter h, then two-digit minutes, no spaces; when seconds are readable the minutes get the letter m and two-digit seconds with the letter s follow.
21h27
